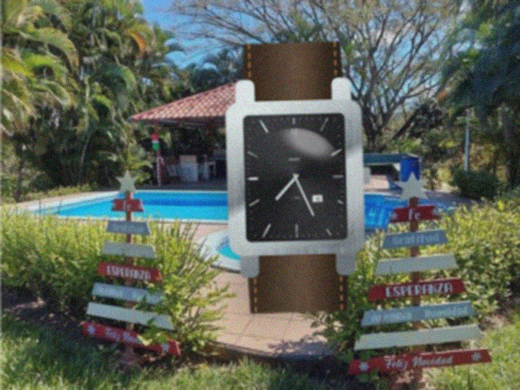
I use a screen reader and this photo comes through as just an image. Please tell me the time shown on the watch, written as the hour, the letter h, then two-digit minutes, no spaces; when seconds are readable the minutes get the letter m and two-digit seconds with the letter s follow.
7h26
